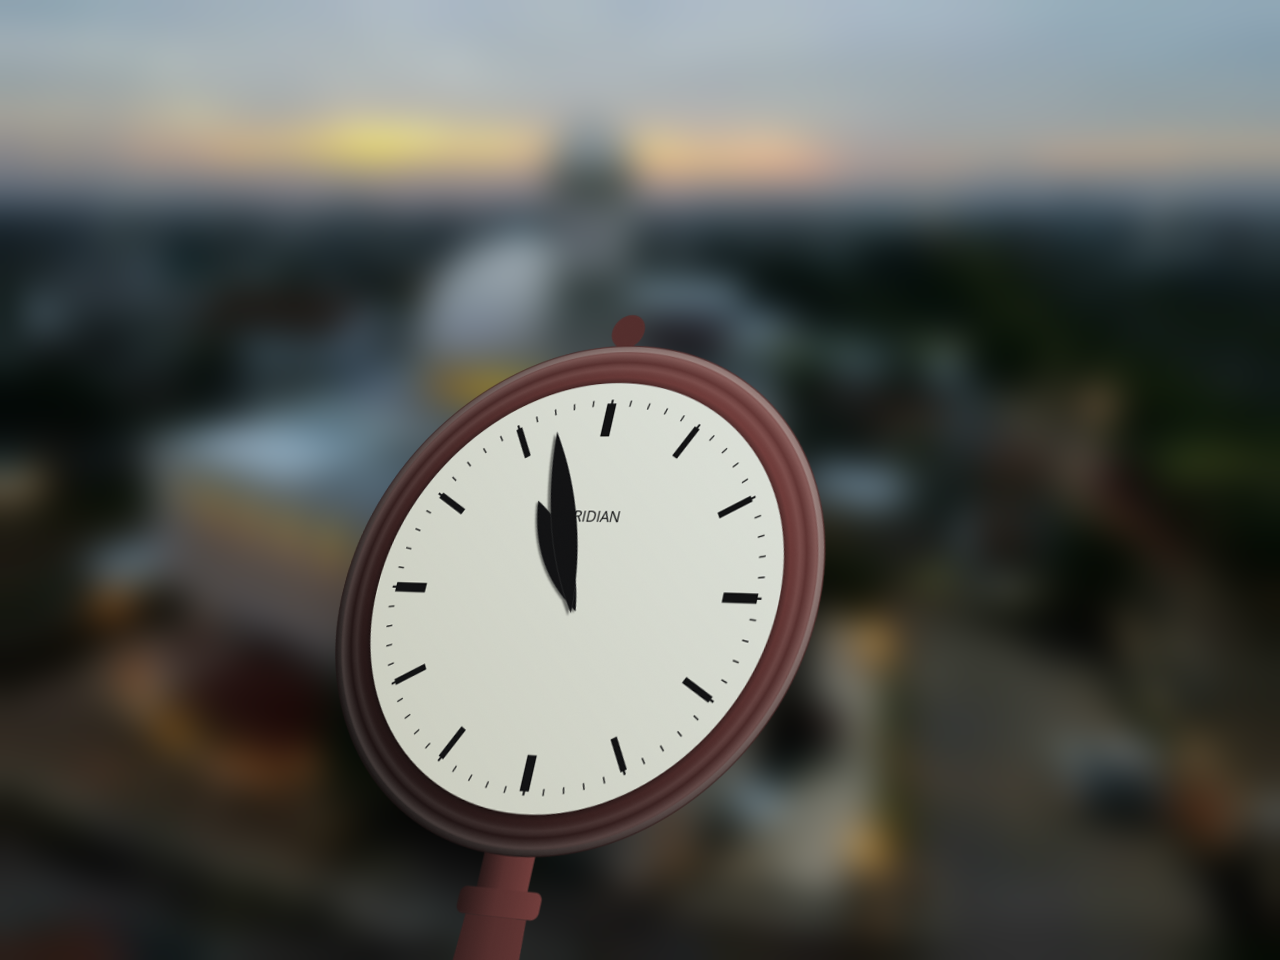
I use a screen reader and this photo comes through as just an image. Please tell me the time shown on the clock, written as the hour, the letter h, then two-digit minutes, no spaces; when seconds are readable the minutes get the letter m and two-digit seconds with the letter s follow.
10h57
